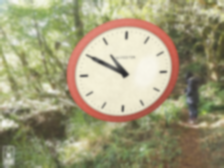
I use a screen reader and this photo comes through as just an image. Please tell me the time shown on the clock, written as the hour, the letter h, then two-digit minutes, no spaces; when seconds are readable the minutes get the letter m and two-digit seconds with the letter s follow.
10h50
